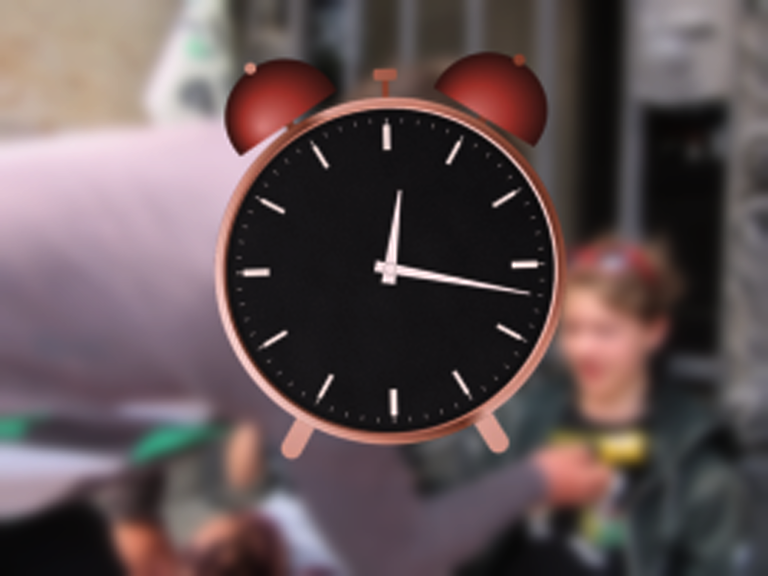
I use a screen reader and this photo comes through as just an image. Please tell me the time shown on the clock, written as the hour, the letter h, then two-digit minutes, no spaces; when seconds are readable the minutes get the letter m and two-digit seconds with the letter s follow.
12h17
